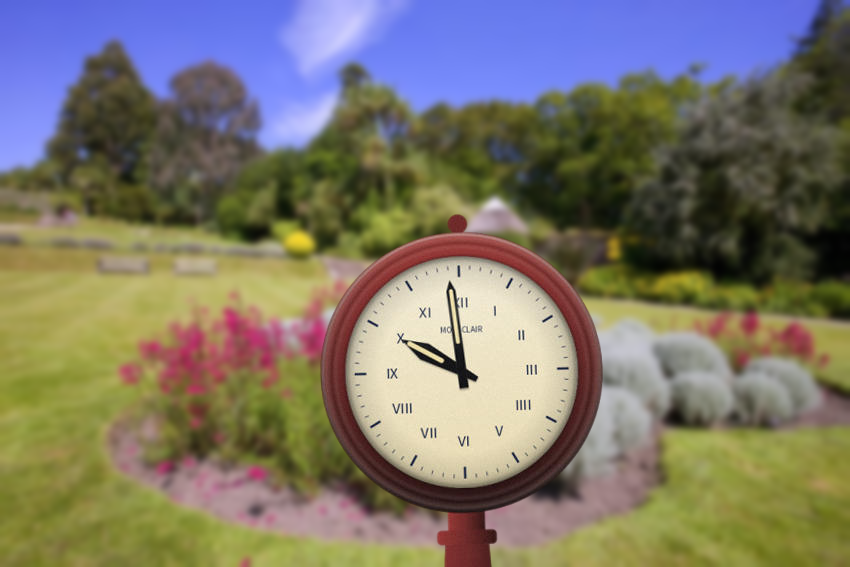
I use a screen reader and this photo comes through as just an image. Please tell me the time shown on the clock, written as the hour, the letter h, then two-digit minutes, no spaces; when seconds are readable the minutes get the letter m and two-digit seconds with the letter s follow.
9h59
